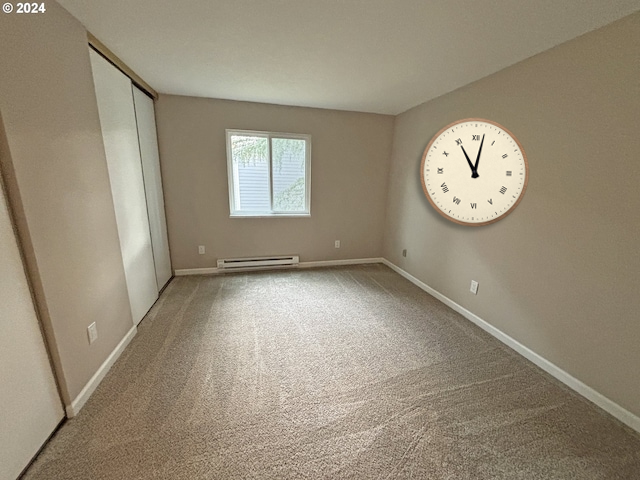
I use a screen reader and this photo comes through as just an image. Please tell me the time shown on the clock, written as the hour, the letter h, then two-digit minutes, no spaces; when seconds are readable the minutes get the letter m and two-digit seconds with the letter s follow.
11h02
